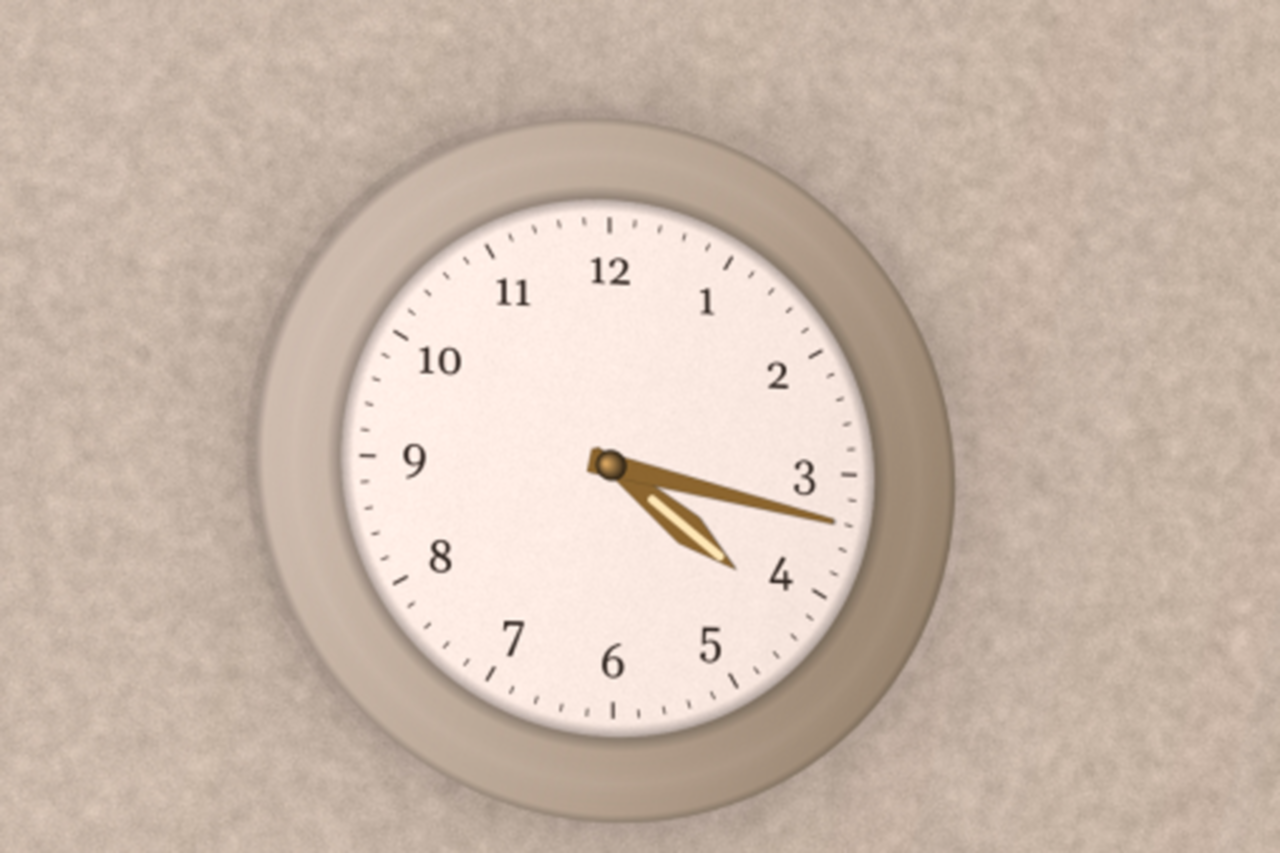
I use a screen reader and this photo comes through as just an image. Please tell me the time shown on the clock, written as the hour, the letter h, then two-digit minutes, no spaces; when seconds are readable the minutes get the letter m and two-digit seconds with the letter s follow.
4h17
